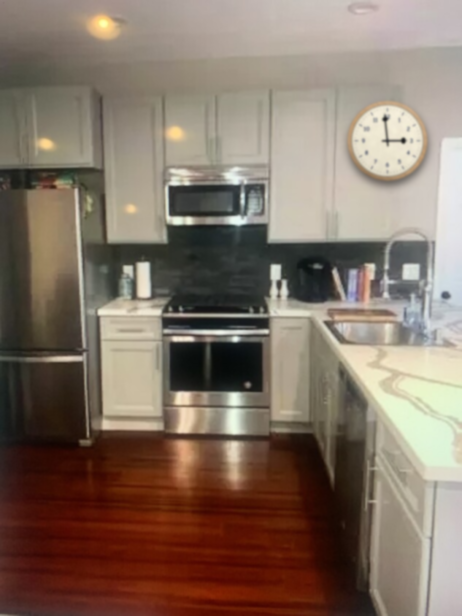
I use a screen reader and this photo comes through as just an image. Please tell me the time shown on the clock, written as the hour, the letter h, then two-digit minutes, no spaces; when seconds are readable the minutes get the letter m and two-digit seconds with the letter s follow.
2h59
